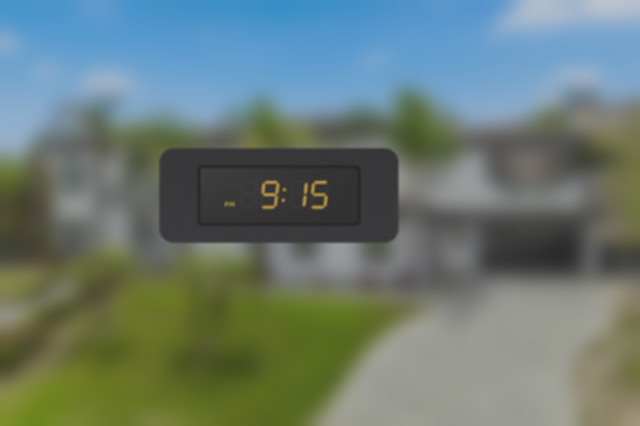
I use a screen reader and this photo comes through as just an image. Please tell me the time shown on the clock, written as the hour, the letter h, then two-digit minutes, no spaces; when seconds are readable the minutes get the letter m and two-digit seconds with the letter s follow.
9h15
